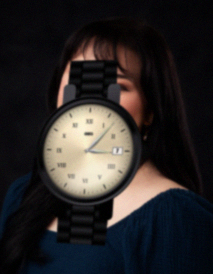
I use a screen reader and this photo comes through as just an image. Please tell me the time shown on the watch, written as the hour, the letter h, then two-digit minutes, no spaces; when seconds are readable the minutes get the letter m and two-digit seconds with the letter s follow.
3h07
